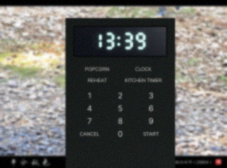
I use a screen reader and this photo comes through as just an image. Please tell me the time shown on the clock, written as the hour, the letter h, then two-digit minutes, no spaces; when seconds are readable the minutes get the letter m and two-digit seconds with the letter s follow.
13h39
